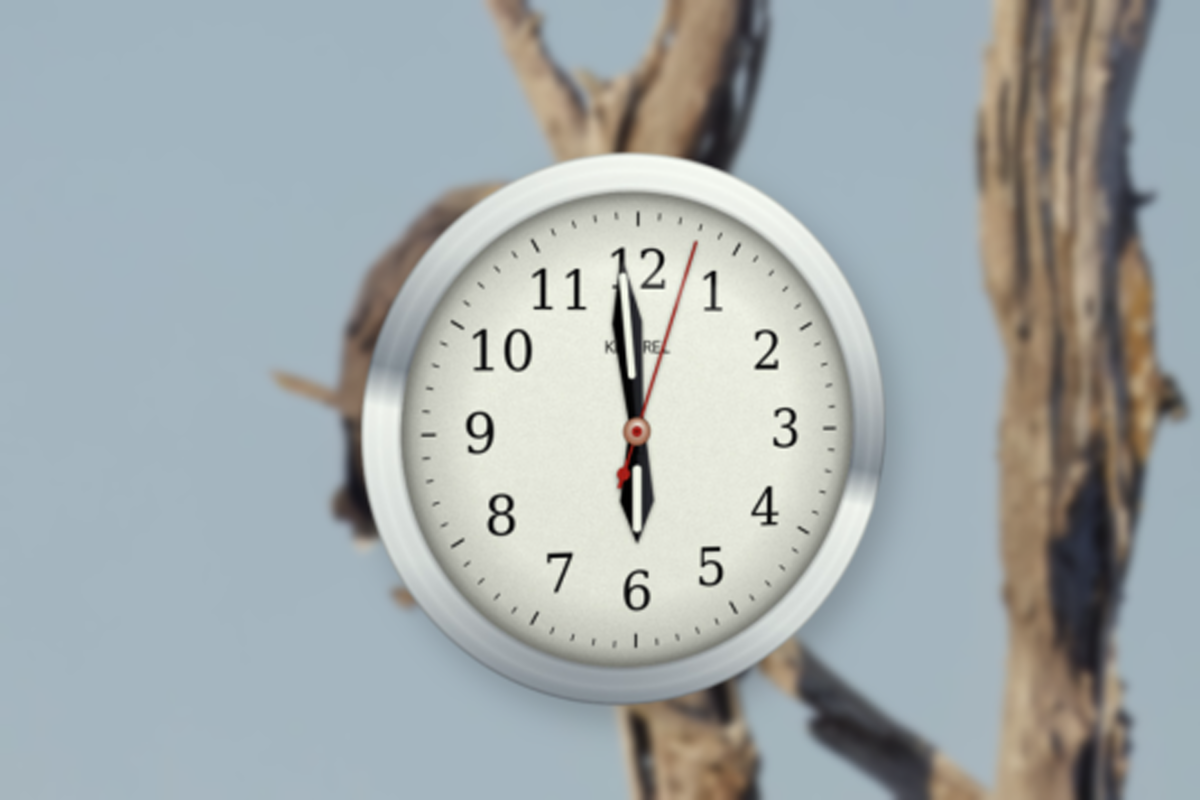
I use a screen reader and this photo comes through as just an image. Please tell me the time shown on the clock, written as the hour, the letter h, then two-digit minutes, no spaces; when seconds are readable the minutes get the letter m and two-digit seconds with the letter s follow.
5h59m03s
